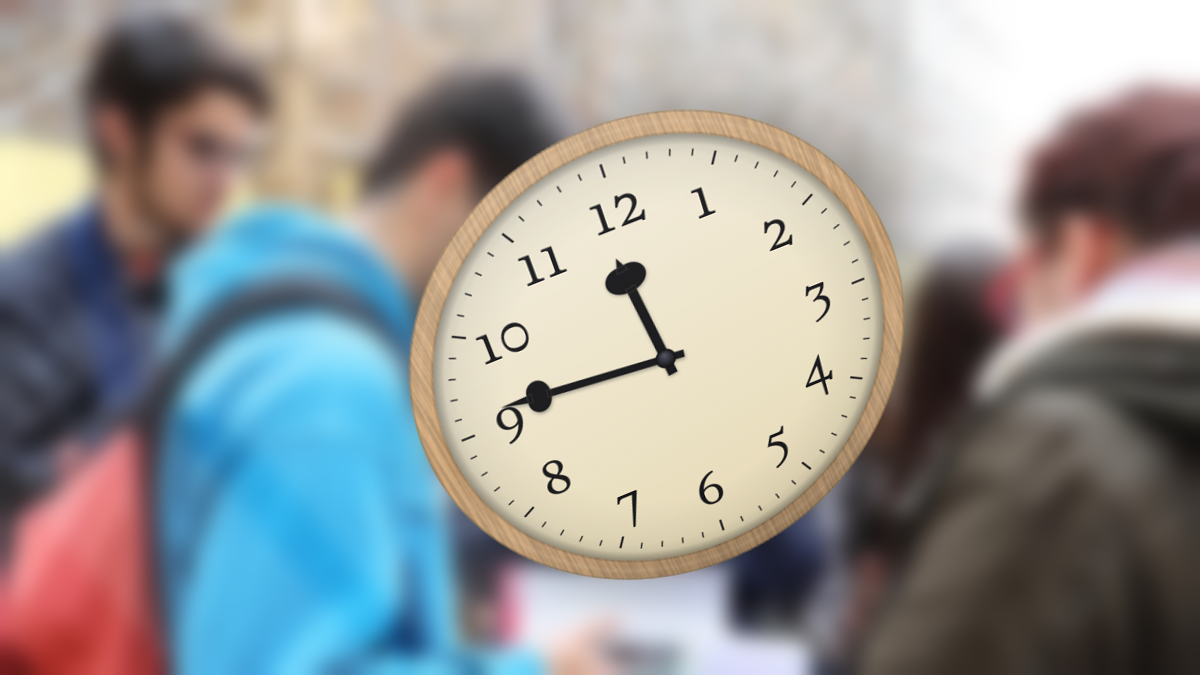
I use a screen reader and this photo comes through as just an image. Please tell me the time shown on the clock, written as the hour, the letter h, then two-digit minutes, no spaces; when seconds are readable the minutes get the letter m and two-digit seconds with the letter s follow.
11h46
